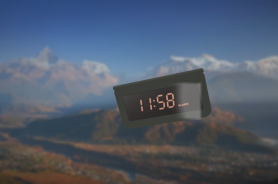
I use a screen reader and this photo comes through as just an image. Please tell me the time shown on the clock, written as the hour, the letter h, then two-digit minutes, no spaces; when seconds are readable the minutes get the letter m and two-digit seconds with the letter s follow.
11h58
